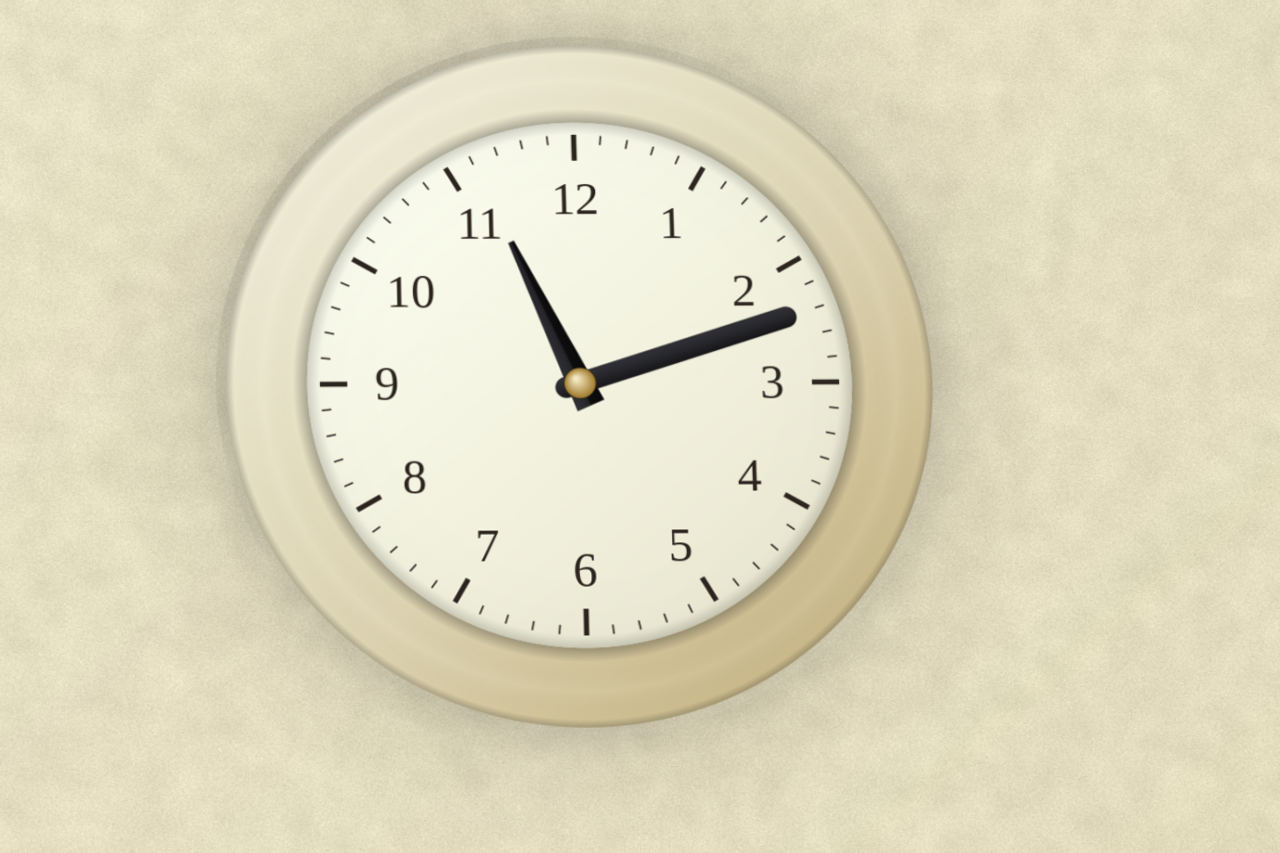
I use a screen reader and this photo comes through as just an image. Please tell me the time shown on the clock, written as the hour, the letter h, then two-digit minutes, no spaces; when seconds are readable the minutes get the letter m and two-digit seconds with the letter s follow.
11h12
